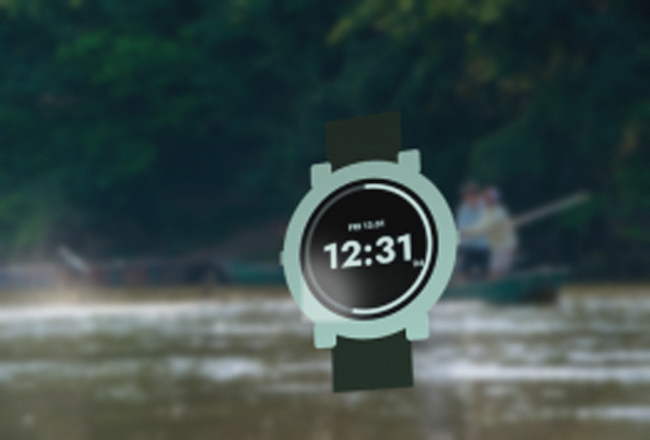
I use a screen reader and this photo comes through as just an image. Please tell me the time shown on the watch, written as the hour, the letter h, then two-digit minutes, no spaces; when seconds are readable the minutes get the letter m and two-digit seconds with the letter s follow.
12h31
